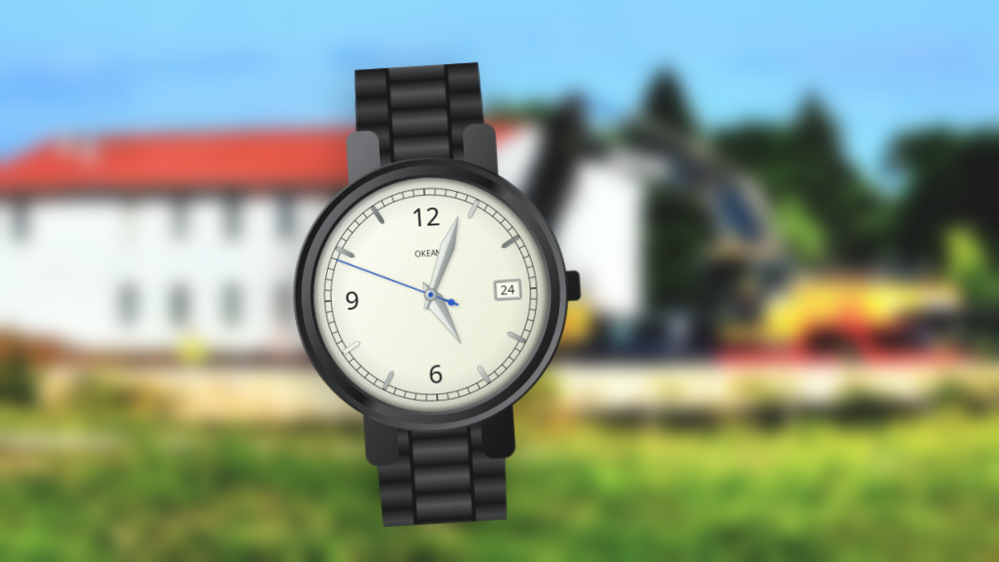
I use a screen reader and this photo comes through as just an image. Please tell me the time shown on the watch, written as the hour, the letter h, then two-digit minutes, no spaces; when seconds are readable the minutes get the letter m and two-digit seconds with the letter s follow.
5h03m49s
